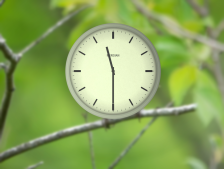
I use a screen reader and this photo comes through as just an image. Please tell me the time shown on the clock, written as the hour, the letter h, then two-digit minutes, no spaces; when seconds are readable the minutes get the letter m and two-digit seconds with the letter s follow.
11h30
